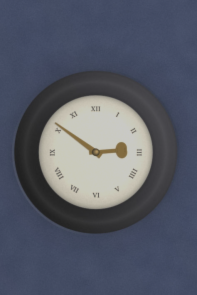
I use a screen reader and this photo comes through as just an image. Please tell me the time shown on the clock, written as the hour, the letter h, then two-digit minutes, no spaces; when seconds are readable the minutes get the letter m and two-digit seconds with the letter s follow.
2h51
